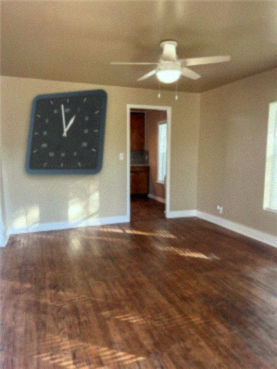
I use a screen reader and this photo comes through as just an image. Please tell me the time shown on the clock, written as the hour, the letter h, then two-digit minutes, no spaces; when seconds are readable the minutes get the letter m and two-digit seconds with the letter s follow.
12h58
